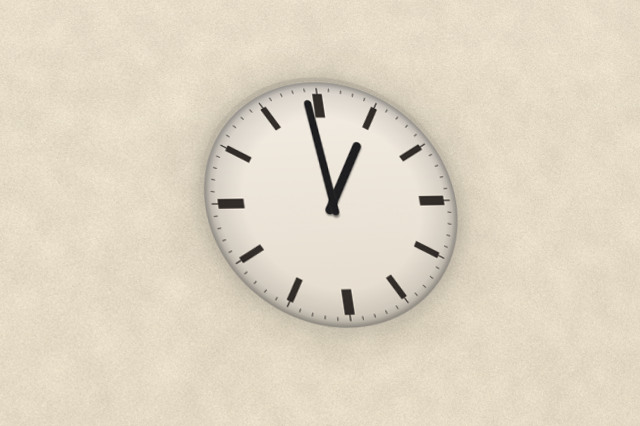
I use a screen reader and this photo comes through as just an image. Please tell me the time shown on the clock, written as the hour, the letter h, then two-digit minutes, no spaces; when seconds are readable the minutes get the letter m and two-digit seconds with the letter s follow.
12h59
